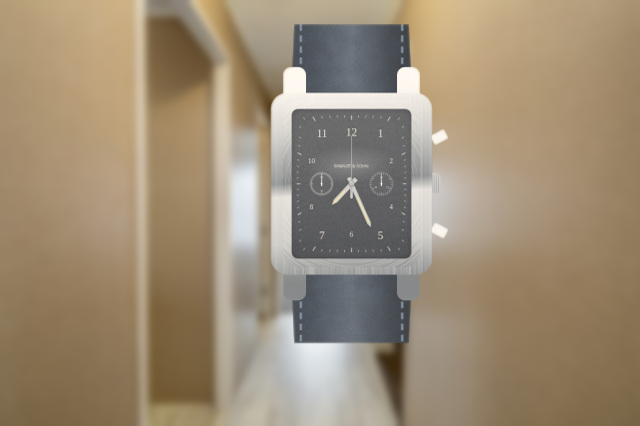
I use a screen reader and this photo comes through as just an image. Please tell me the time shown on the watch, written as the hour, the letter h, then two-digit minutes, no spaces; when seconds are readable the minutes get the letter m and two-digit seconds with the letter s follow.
7h26
